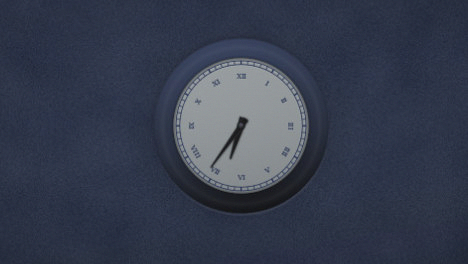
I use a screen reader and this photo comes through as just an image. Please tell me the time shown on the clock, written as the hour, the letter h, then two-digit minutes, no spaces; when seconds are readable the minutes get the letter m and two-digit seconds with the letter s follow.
6h36
